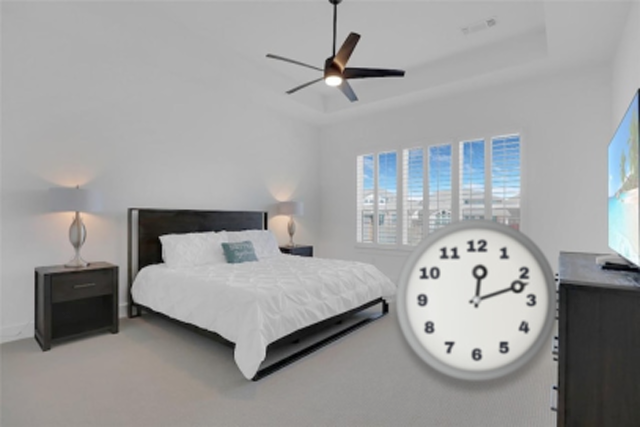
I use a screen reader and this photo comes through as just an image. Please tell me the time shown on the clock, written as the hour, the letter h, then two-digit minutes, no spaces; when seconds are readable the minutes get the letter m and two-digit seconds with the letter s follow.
12h12
